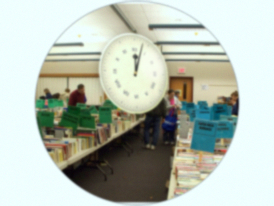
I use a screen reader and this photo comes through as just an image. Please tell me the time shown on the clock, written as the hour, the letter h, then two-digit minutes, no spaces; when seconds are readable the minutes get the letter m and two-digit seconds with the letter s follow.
12h03
